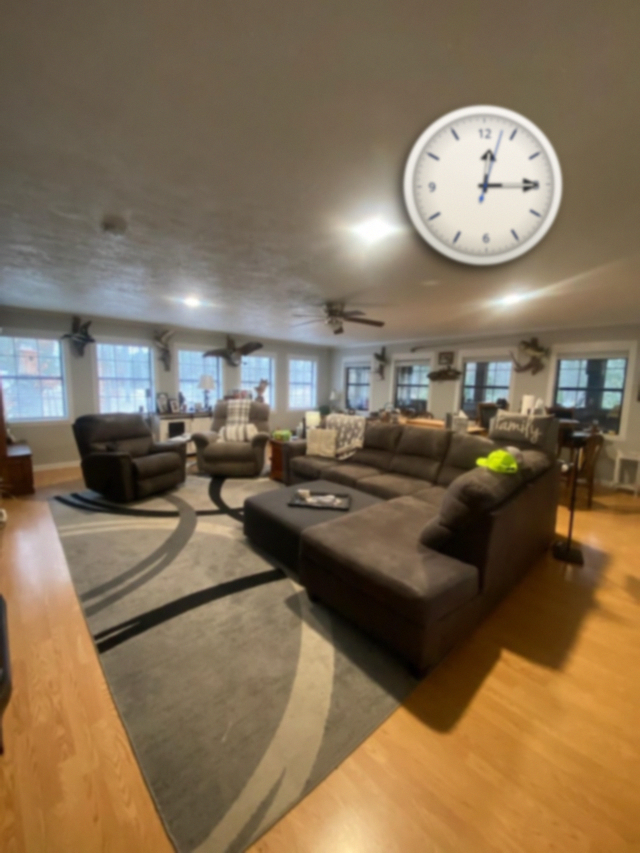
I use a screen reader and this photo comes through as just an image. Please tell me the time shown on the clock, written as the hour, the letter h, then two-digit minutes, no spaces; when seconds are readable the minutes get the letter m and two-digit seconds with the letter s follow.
12h15m03s
